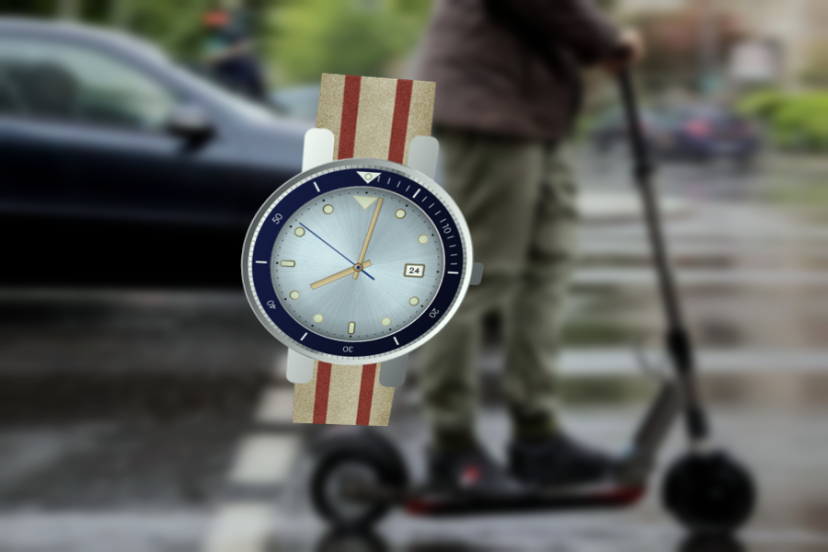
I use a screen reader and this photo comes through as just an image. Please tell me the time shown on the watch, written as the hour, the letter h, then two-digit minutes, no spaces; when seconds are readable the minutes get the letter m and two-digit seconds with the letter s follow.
8h01m51s
